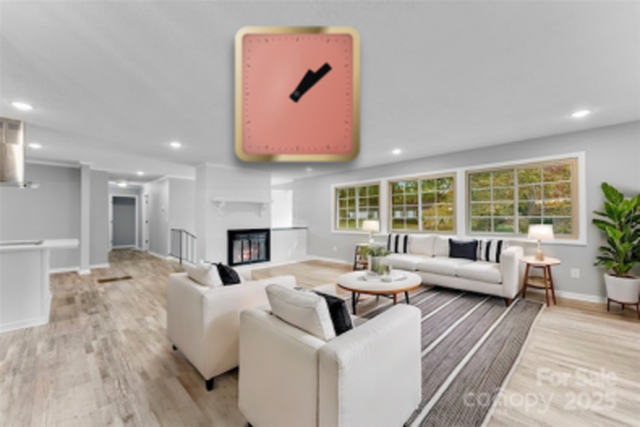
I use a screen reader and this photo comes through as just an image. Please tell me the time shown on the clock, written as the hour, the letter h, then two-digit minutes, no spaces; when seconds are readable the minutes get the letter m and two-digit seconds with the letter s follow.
1h08
